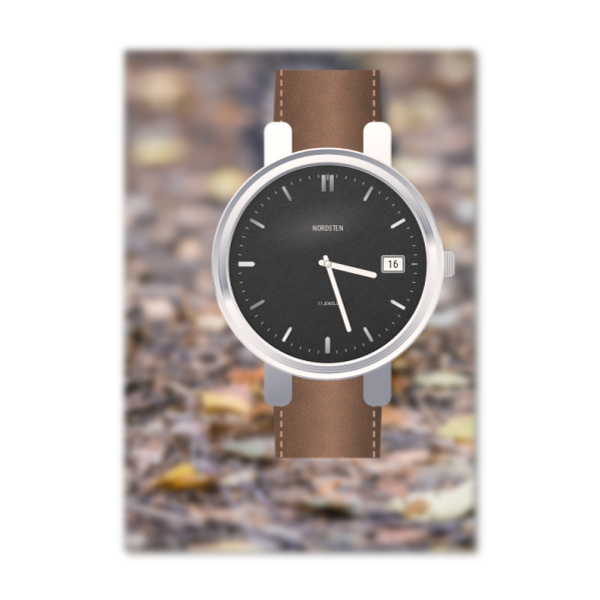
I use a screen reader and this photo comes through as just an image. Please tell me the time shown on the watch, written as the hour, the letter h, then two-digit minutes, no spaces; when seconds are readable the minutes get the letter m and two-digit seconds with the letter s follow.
3h27
